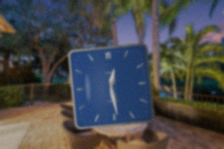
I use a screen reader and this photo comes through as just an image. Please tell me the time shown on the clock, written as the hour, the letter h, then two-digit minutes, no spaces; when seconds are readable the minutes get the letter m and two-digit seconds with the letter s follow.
12h29
